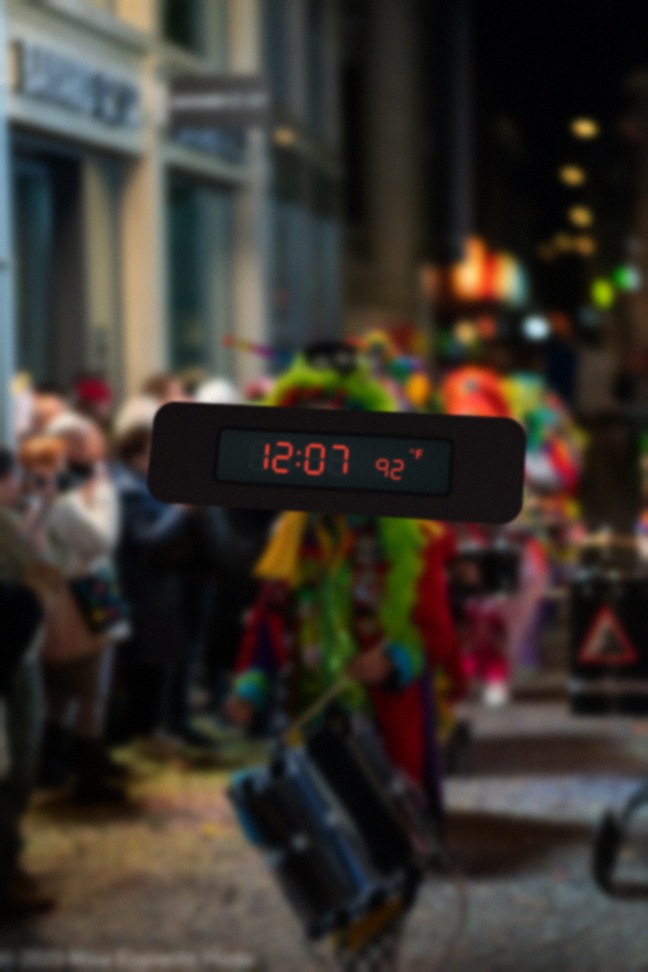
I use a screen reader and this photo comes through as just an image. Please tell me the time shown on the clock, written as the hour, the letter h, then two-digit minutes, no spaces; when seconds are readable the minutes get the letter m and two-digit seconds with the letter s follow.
12h07
